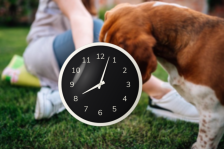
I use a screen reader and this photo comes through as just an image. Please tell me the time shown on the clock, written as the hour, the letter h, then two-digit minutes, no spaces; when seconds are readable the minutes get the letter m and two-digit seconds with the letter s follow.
8h03
